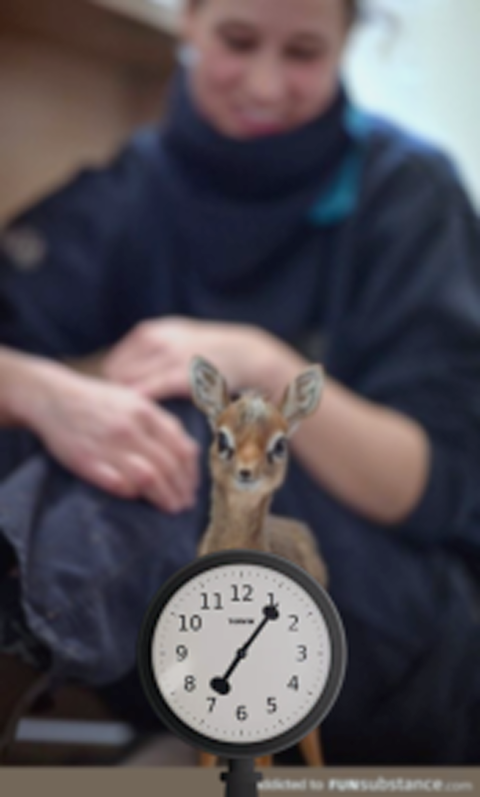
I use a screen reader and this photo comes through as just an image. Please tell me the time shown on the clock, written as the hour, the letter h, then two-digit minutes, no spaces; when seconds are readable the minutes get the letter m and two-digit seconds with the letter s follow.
7h06
